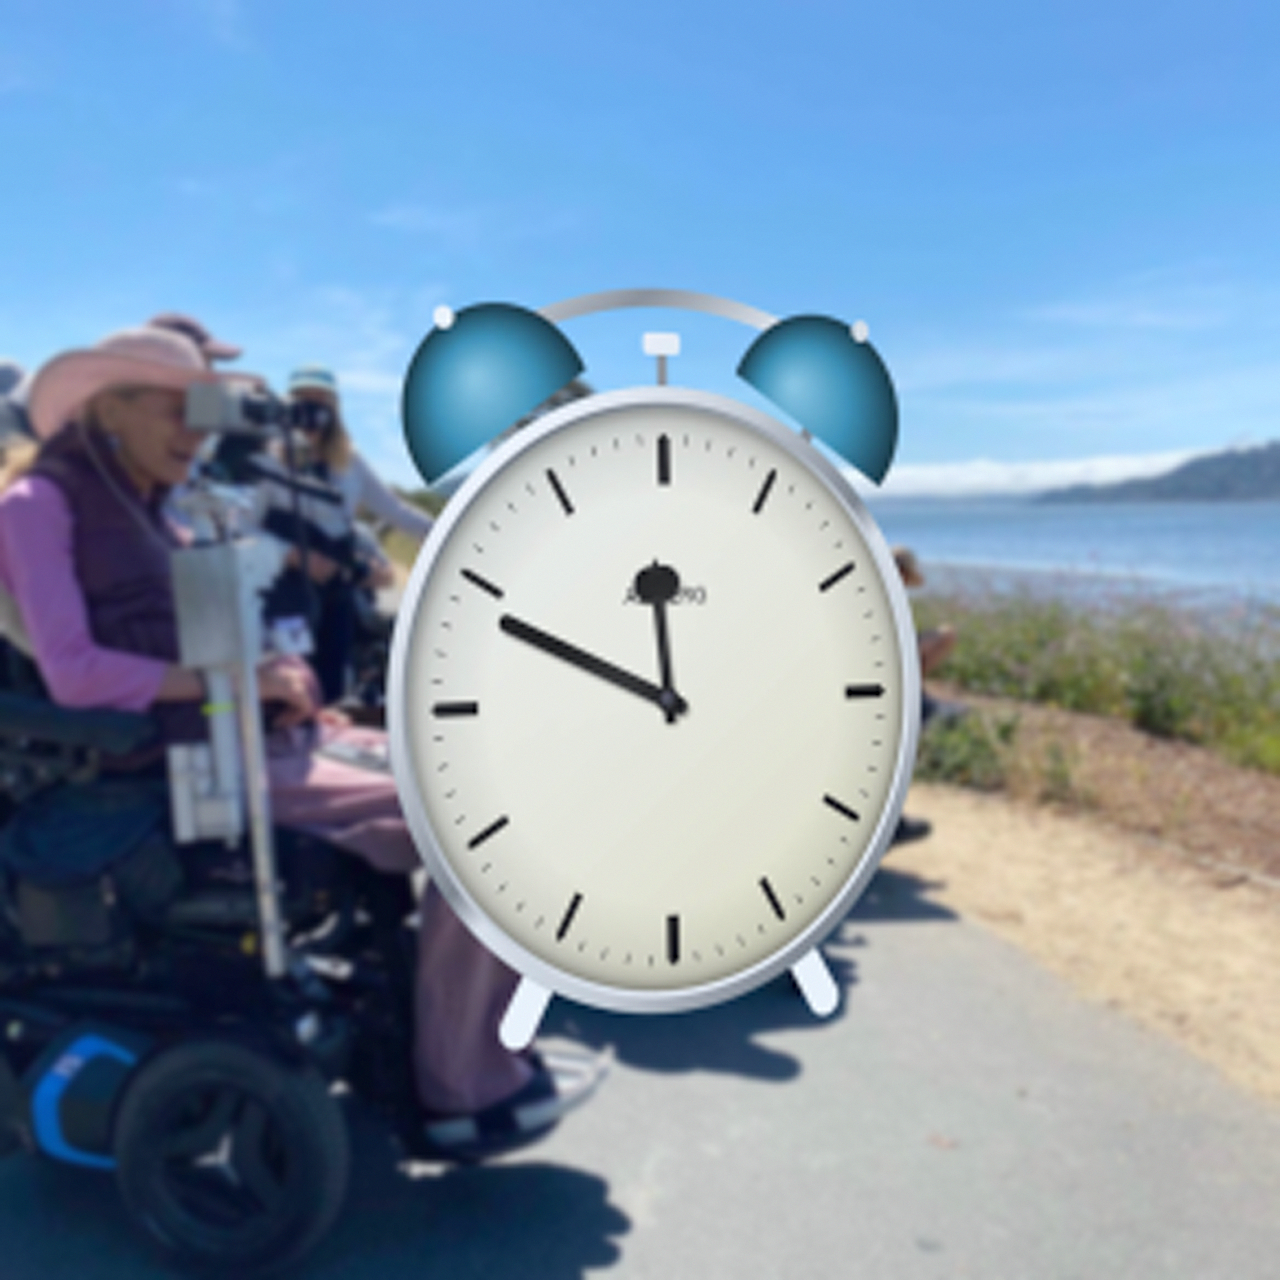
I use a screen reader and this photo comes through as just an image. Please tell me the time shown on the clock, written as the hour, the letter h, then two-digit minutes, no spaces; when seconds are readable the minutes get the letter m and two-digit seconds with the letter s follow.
11h49
